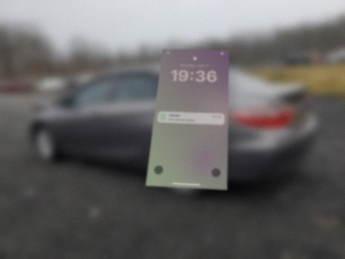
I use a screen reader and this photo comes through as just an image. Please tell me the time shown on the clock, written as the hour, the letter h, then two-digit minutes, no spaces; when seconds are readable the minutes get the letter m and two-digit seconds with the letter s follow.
19h36
